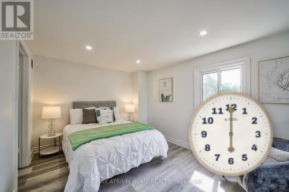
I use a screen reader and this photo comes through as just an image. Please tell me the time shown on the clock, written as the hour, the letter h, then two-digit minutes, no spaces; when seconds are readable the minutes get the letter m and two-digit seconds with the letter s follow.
6h00
